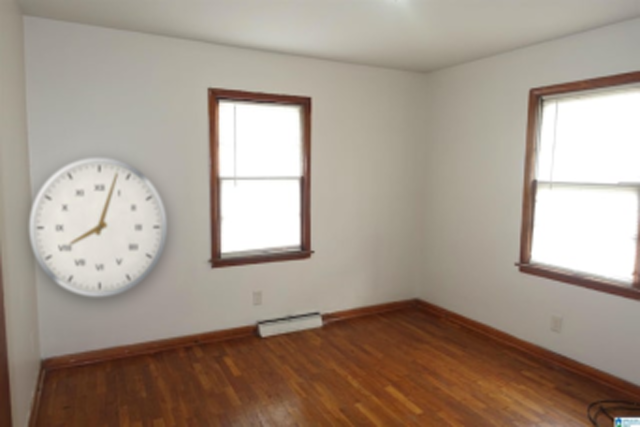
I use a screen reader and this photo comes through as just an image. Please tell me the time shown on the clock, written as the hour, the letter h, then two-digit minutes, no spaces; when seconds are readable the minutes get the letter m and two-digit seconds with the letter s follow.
8h03
